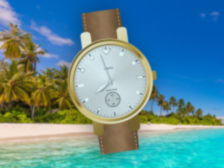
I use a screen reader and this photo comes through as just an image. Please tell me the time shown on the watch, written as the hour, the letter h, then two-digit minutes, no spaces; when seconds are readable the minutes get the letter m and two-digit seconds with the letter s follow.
7h58
